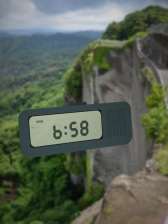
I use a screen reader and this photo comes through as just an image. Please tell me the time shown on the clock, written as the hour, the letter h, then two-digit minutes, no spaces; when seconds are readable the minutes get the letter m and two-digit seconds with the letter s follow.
6h58
